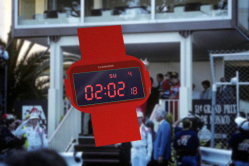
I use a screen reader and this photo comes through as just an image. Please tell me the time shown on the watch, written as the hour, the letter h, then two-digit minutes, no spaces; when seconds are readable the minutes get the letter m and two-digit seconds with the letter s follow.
2h02m18s
